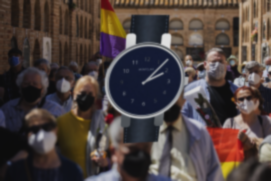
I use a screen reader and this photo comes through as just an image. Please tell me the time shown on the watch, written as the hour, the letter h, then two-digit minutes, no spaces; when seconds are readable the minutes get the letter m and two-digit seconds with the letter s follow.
2h07
